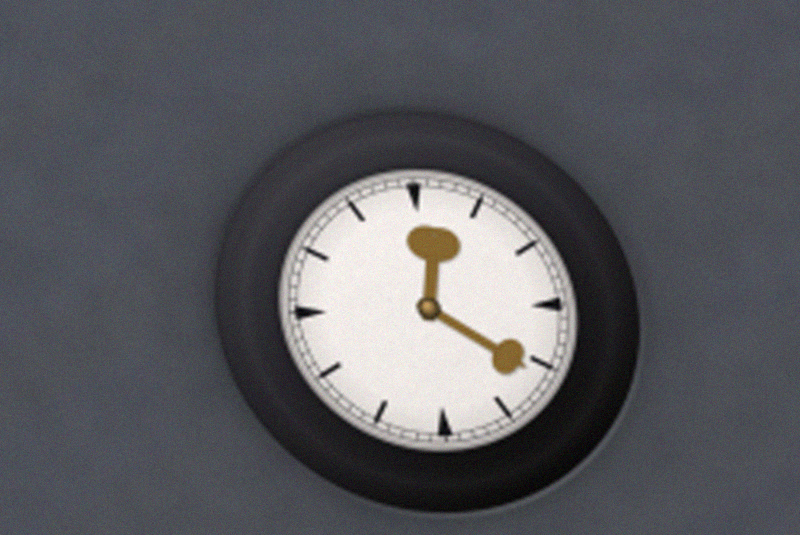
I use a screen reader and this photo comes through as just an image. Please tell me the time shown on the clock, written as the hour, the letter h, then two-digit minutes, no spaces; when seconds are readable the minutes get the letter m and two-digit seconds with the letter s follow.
12h21
